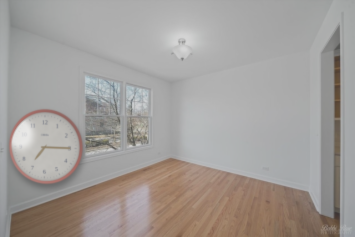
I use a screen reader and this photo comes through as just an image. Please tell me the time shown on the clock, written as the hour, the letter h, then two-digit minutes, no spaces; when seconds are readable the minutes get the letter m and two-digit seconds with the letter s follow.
7h15
